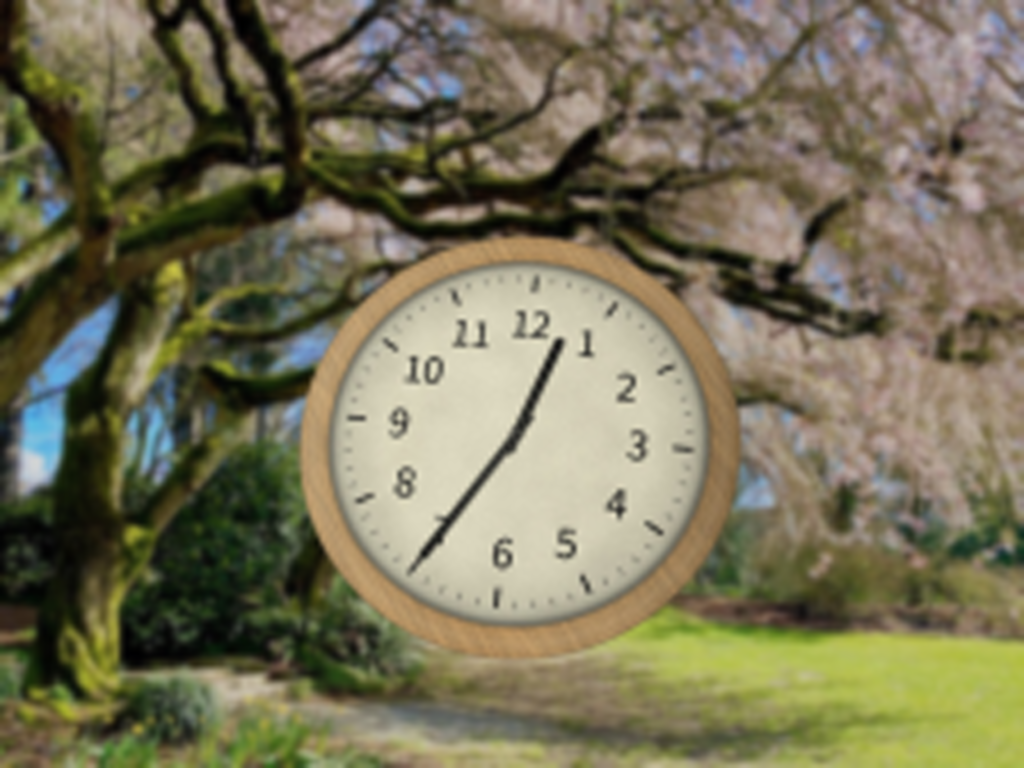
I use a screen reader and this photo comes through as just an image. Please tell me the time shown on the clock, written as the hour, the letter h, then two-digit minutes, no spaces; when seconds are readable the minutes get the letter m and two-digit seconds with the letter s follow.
12h35
